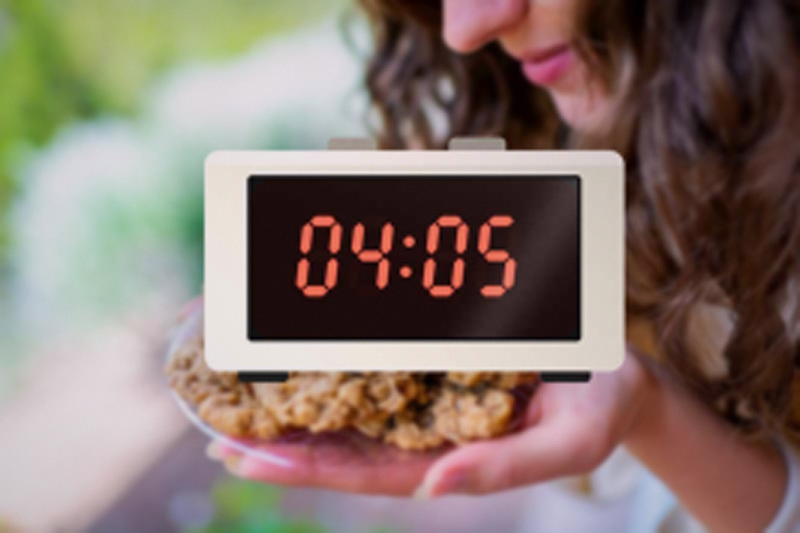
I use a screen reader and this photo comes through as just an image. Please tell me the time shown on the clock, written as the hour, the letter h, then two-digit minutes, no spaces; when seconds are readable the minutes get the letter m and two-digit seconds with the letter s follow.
4h05
